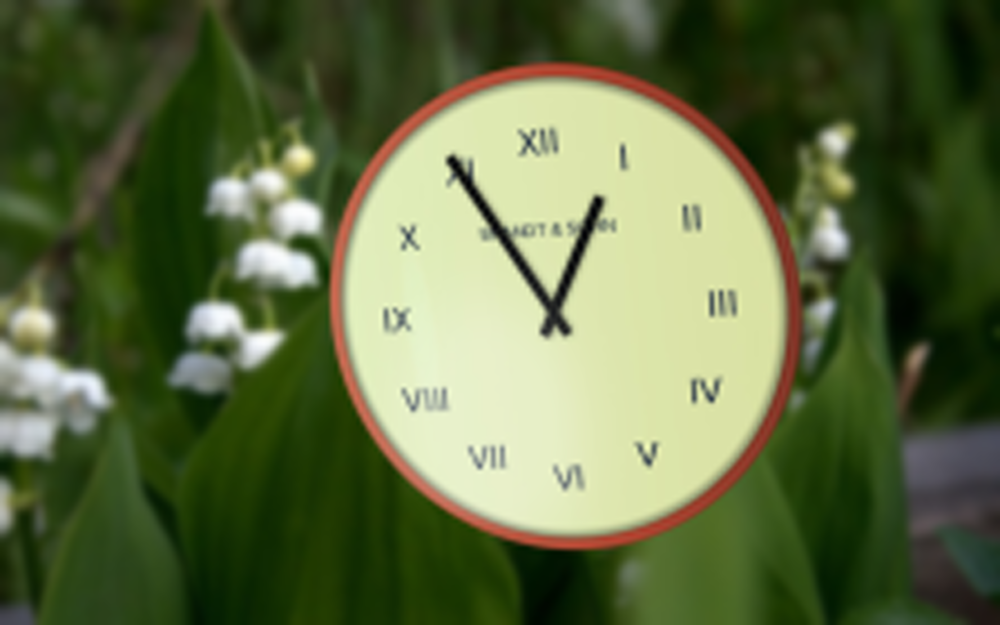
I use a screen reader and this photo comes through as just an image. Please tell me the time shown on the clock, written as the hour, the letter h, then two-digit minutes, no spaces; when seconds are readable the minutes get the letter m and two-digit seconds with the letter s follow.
12h55
